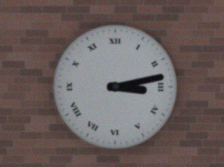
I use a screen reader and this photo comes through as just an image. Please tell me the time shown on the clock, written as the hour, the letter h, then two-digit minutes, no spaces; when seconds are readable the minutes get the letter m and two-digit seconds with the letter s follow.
3h13
